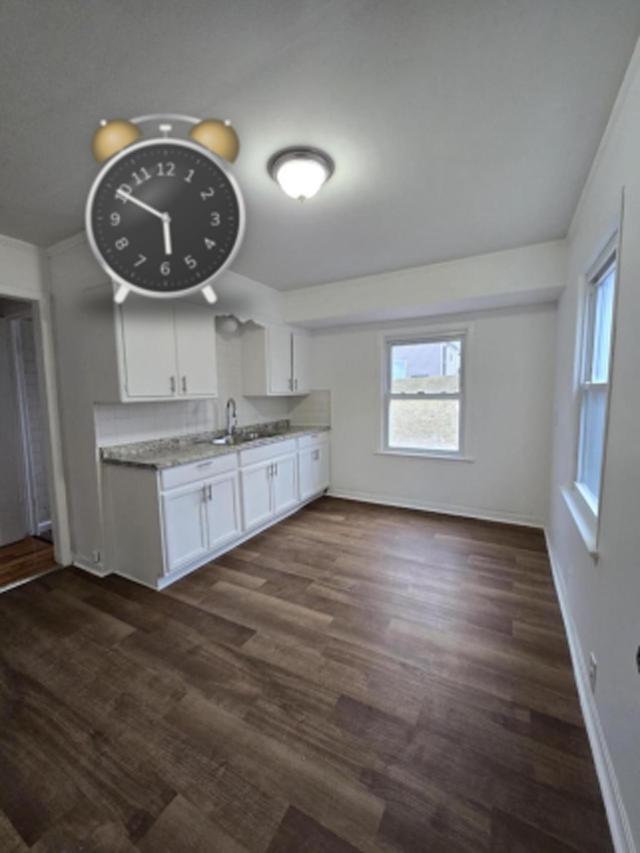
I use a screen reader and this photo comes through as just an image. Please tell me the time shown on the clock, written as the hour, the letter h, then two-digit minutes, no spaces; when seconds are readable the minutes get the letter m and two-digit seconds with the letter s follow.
5h50
